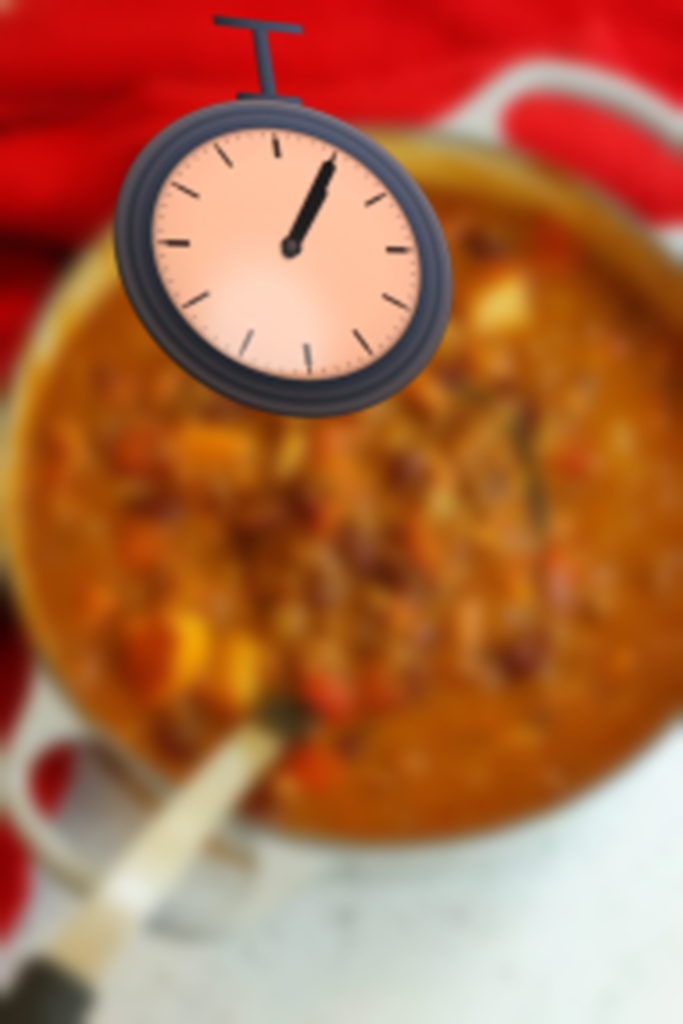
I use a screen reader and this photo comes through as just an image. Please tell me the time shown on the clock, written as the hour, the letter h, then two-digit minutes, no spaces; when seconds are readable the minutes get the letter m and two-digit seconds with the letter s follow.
1h05
